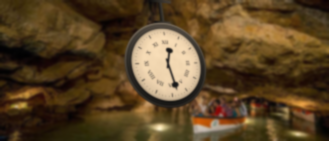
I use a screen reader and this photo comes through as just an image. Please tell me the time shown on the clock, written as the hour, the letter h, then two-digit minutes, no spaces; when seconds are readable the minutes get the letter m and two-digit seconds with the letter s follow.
12h28
